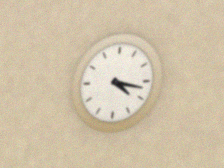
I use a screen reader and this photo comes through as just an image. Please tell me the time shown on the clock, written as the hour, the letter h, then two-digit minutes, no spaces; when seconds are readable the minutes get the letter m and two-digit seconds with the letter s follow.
4h17
